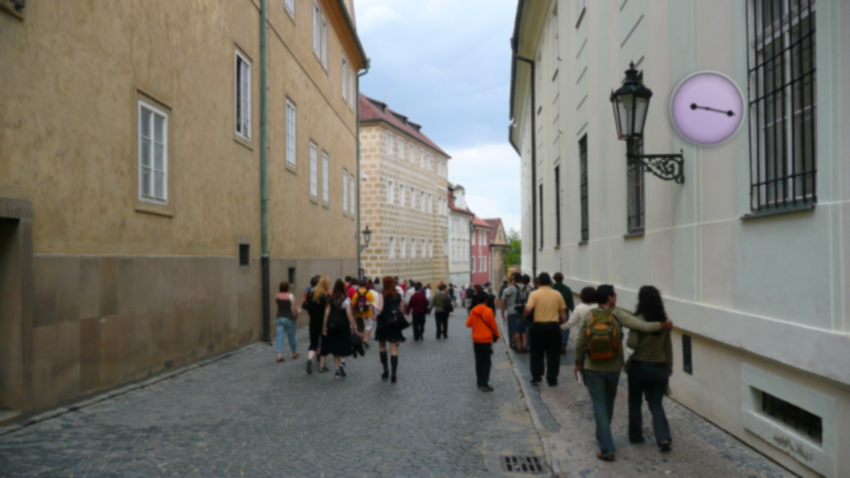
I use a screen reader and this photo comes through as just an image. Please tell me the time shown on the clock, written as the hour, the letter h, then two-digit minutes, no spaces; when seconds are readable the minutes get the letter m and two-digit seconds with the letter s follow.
9h17
